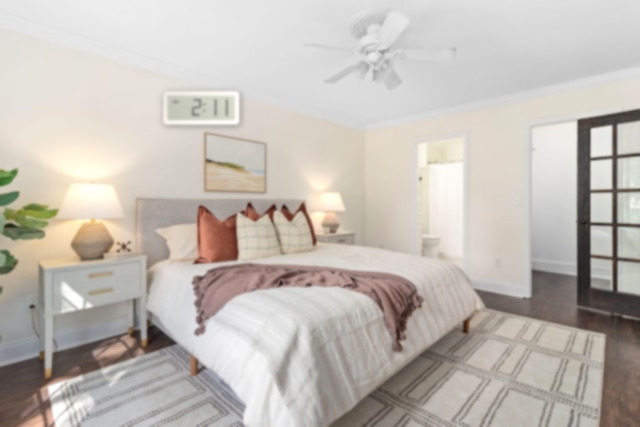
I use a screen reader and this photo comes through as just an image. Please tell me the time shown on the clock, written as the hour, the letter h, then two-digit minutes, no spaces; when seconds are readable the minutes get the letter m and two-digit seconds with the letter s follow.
2h11
